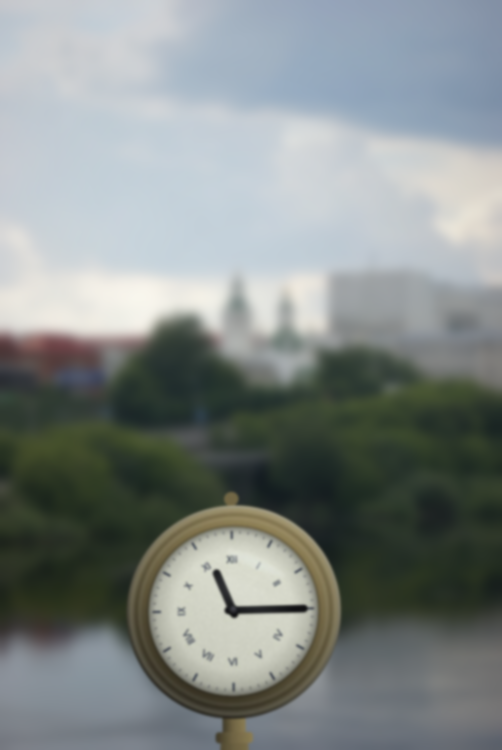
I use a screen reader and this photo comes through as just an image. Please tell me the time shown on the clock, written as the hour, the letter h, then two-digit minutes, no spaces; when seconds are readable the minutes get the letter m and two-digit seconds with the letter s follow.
11h15
